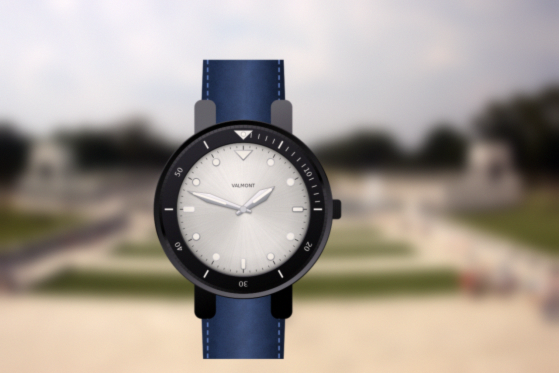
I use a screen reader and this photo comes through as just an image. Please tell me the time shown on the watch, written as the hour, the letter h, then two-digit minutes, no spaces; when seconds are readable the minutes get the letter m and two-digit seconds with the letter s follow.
1h48
